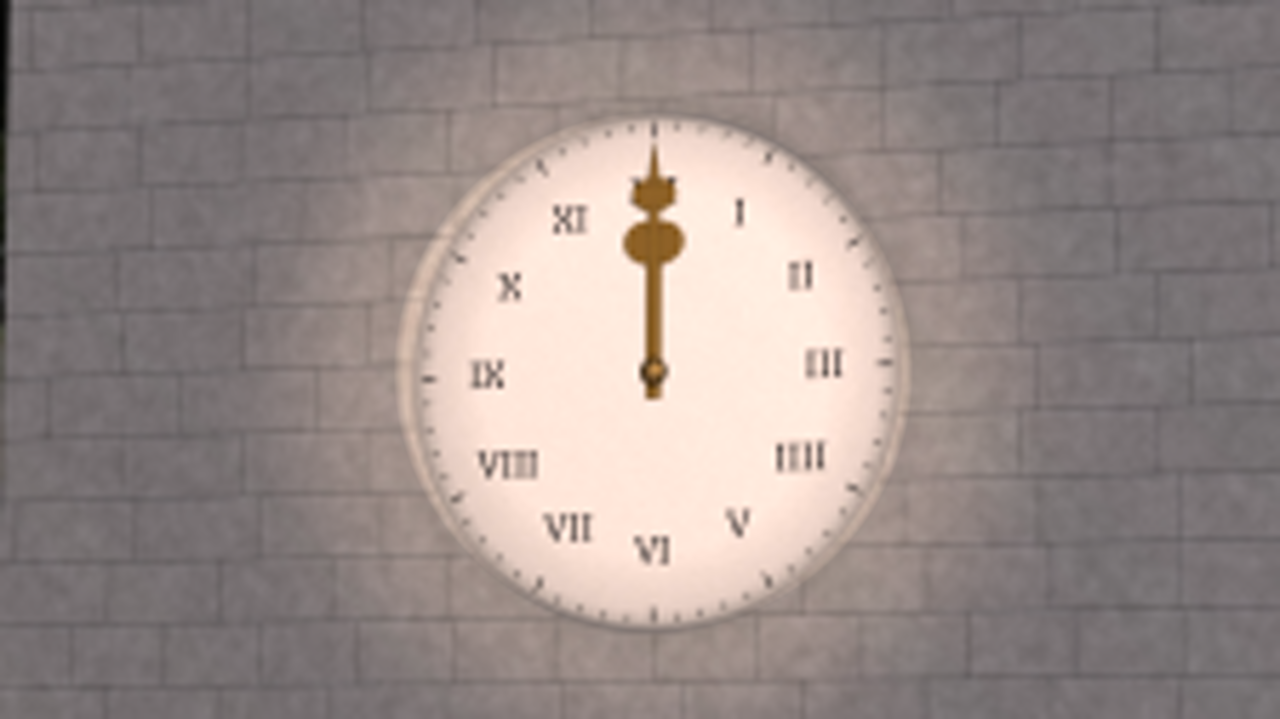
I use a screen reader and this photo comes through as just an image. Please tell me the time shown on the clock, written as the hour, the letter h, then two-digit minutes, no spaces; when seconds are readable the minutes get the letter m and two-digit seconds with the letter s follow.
12h00
